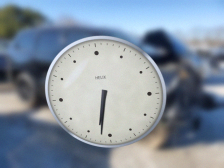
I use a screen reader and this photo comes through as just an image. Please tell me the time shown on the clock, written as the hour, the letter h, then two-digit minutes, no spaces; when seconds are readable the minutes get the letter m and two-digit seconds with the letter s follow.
6h32
